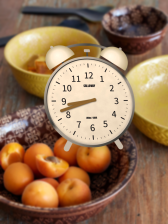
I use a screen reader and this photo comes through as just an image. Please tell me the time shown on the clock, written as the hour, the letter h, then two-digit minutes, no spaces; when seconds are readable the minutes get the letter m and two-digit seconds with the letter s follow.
8h42
